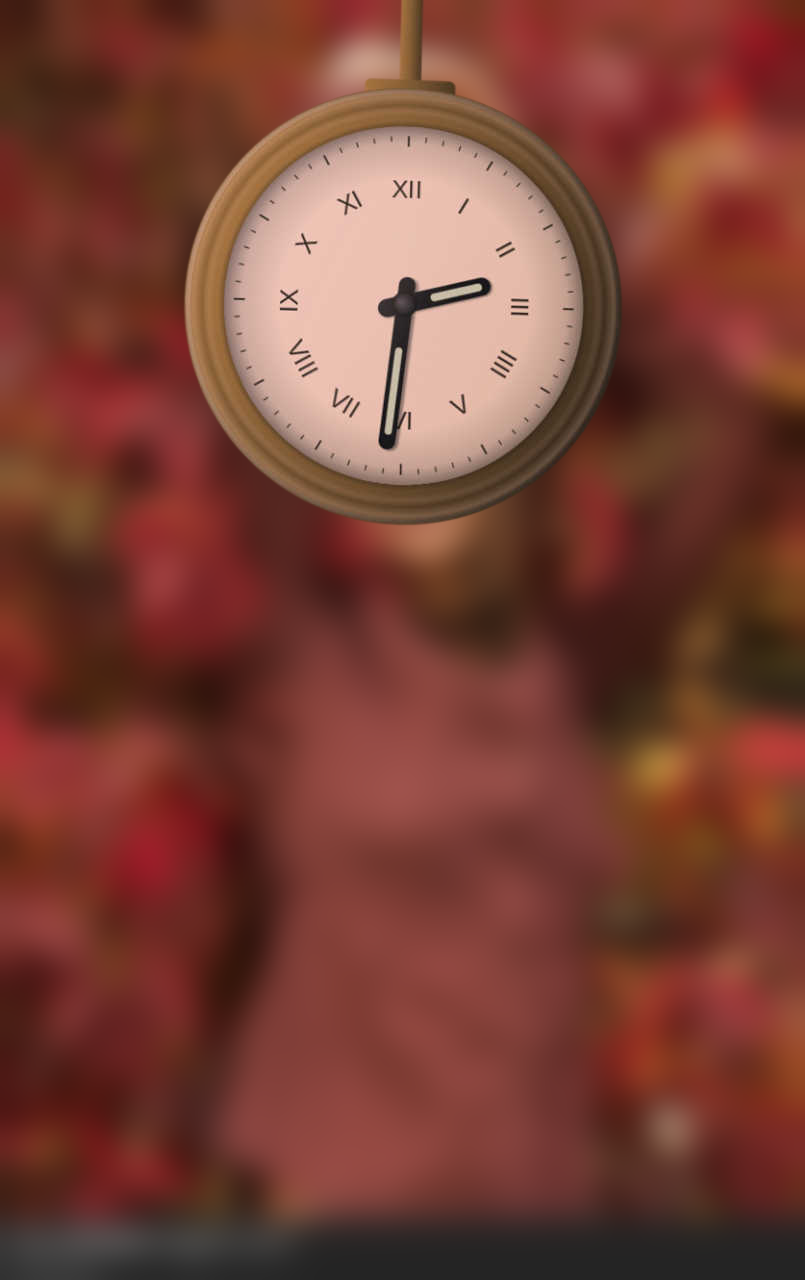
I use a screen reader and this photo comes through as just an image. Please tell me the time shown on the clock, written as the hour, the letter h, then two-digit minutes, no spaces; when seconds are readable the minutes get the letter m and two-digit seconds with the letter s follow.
2h31
